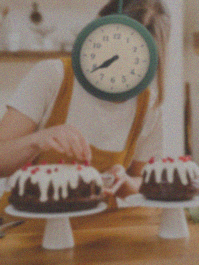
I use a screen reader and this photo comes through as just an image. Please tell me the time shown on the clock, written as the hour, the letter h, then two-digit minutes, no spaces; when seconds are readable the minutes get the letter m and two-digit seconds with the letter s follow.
7h39
